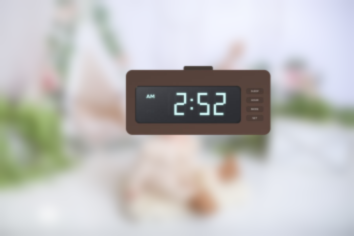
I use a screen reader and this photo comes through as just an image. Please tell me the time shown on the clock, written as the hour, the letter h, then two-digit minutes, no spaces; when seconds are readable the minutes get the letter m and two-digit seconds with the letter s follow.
2h52
